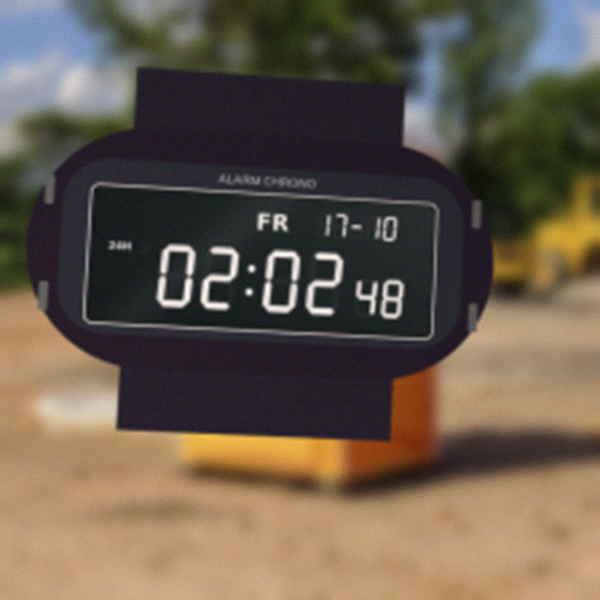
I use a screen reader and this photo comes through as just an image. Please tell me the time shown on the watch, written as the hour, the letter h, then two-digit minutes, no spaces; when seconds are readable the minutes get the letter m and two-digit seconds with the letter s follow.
2h02m48s
